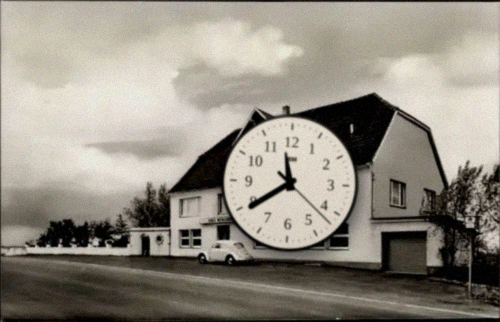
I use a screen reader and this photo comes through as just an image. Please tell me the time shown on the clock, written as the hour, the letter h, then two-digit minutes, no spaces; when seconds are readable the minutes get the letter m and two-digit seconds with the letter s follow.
11h39m22s
